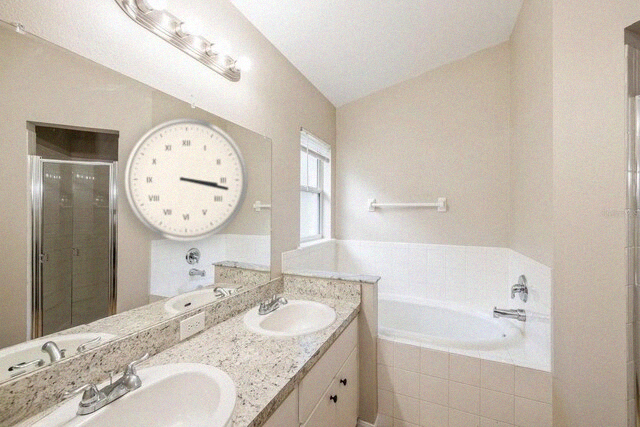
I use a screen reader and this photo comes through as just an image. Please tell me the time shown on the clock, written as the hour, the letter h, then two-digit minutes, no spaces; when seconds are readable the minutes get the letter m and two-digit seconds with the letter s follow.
3h17
